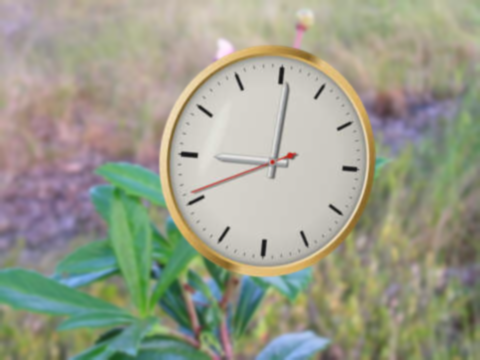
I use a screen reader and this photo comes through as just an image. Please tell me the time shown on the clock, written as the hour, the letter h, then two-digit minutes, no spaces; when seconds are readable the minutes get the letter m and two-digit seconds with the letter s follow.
9h00m41s
